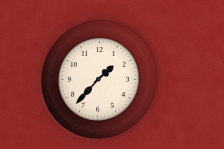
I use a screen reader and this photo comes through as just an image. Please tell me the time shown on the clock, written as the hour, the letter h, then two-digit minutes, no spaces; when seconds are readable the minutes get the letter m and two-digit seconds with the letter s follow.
1h37
